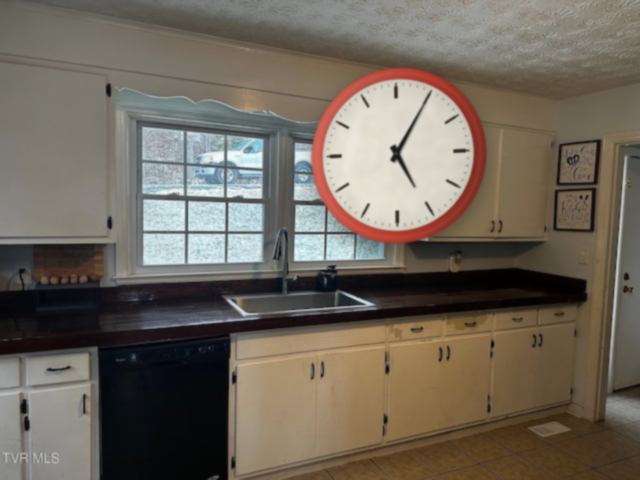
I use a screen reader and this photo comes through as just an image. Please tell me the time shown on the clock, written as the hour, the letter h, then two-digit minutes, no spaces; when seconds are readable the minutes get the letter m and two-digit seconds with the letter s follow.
5h05
